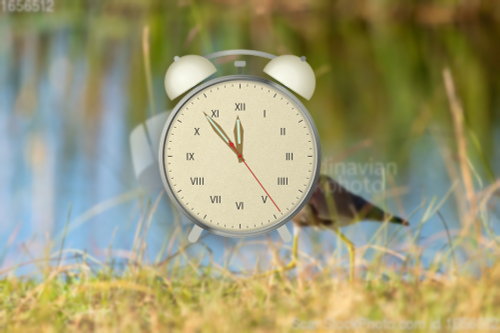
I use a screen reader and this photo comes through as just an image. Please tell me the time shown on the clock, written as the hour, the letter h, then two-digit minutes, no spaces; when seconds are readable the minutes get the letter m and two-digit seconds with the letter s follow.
11h53m24s
